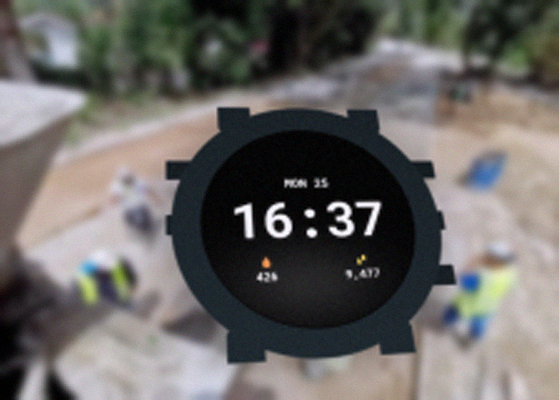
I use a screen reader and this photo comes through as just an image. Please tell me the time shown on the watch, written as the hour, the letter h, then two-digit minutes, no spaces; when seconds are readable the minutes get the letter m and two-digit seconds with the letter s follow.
16h37
